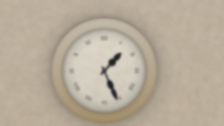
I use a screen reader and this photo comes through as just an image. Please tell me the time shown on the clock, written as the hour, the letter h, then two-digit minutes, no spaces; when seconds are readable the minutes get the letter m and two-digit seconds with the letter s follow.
1h26
